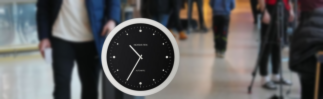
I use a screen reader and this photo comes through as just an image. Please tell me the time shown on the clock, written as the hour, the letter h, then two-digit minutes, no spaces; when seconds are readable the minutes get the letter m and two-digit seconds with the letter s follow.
10h35
